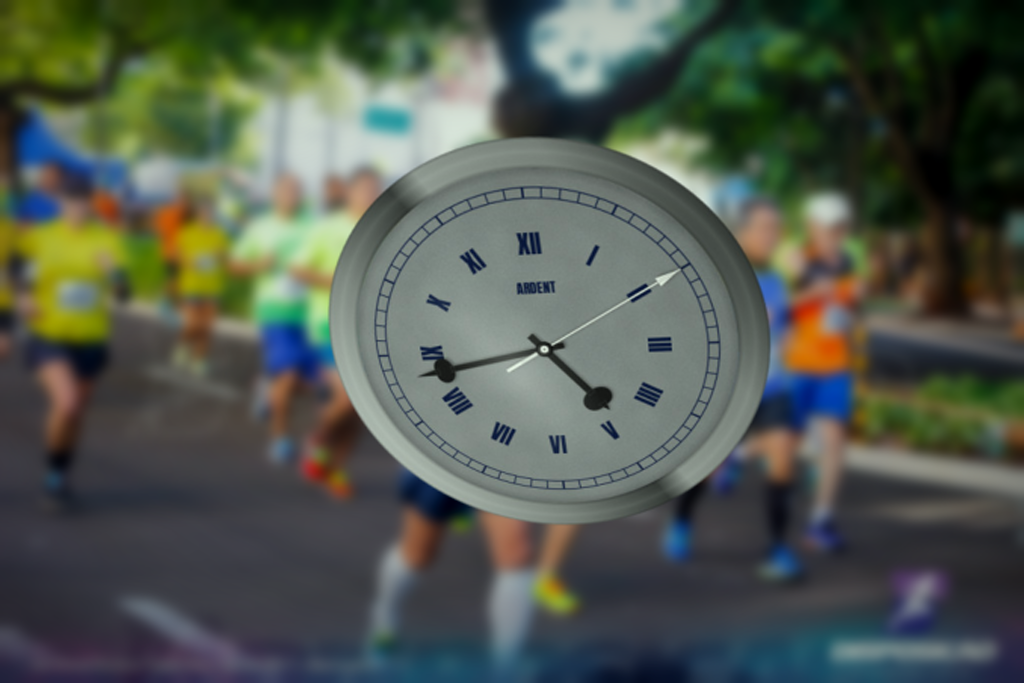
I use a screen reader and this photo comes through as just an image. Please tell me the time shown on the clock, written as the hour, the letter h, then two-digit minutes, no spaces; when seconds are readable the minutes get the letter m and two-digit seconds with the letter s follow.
4h43m10s
